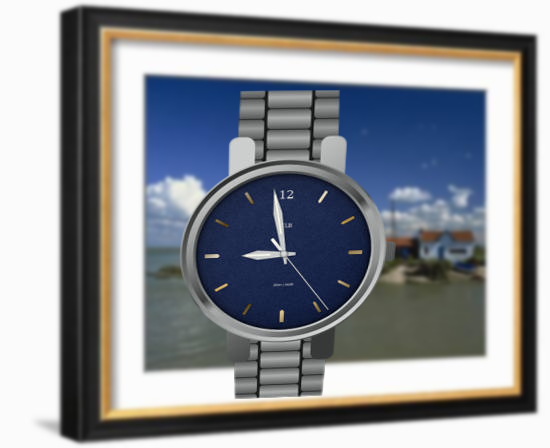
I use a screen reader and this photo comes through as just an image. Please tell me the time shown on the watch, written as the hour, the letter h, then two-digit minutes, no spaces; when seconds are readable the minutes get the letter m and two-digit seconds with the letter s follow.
8h58m24s
